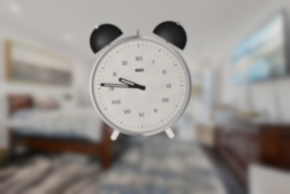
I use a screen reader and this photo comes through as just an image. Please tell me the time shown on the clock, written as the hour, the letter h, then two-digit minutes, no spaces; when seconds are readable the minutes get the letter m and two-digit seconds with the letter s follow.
9h46
